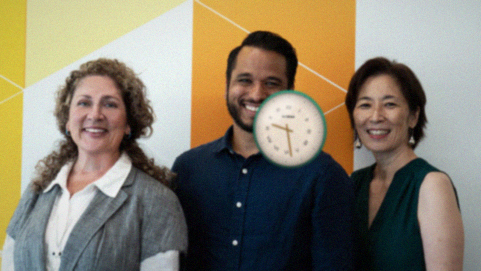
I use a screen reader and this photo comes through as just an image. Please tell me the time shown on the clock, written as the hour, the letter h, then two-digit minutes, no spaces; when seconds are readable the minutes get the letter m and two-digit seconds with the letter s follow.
9h28
